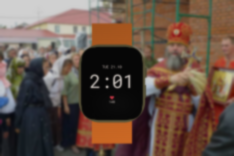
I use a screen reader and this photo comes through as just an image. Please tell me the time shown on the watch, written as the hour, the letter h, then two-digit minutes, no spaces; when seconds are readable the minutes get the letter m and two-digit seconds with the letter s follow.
2h01
